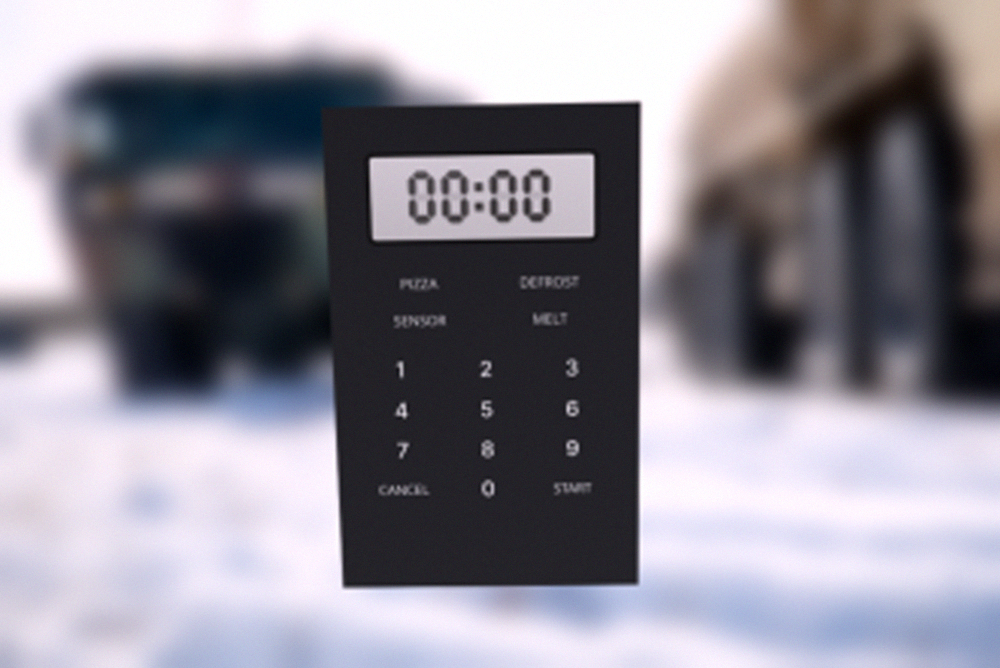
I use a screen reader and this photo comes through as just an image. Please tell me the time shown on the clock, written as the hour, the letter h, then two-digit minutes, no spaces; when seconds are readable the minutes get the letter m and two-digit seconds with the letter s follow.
0h00
